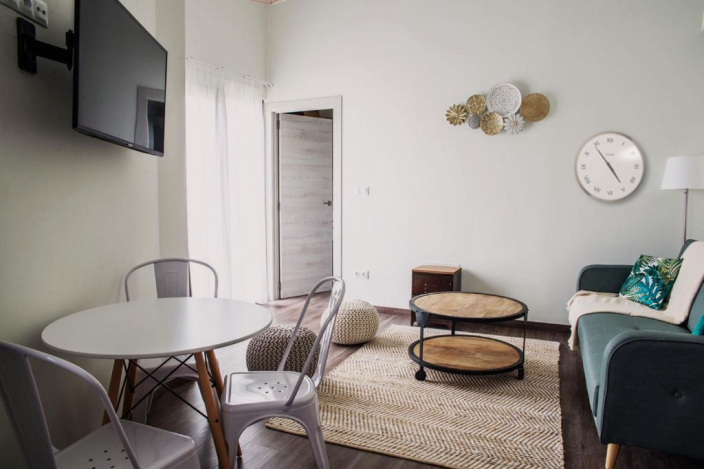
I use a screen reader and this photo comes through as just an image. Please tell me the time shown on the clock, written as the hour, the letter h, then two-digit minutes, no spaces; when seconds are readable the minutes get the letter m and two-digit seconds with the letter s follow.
4h54
